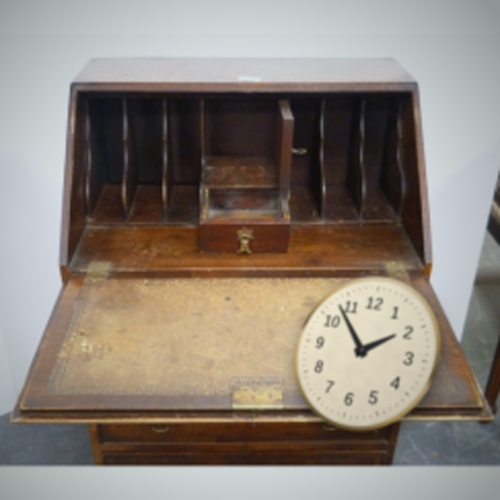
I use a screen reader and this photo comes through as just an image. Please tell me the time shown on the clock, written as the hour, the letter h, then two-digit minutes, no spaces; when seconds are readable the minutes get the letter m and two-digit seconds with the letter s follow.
1h53
